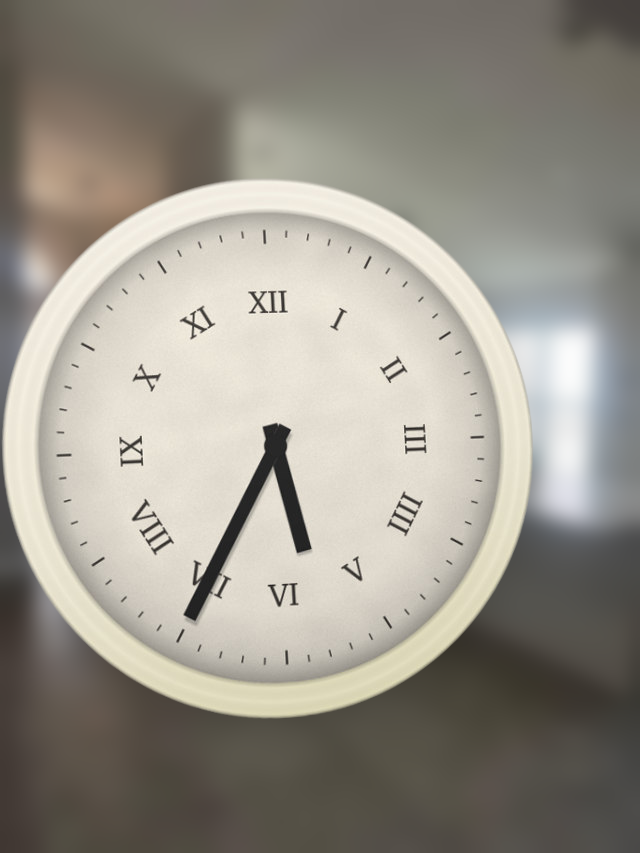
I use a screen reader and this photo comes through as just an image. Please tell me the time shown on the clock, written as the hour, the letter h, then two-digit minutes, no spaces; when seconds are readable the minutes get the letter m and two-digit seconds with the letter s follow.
5h35
